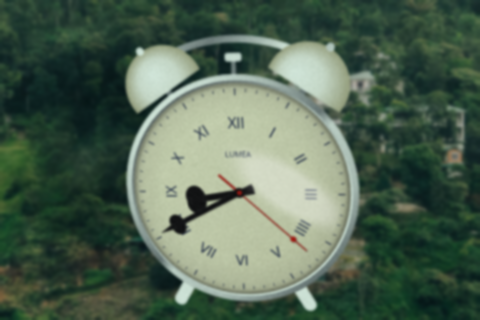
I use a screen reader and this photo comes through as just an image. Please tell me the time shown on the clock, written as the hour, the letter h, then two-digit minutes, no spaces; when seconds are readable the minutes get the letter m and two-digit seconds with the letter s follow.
8h40m22s
